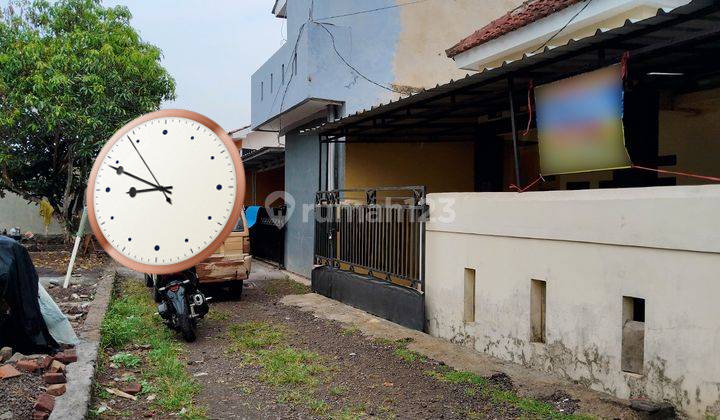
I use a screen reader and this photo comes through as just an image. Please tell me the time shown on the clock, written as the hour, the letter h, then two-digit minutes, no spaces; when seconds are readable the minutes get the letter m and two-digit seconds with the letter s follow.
8h48m54s
